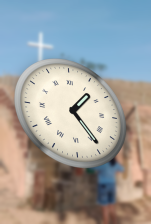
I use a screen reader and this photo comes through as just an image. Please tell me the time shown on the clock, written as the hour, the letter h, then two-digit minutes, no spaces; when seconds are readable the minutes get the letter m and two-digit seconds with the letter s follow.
1h24
